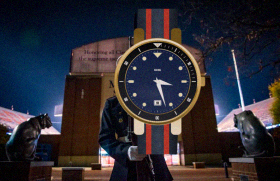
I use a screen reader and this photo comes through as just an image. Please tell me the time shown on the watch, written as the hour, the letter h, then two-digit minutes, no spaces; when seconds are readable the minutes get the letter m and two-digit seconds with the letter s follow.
3h27
